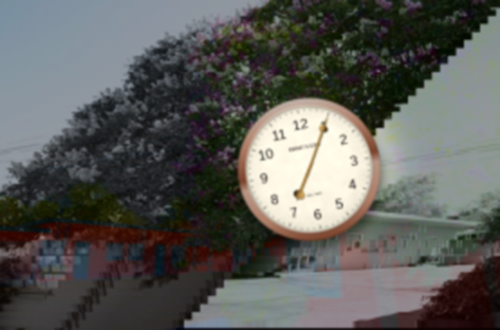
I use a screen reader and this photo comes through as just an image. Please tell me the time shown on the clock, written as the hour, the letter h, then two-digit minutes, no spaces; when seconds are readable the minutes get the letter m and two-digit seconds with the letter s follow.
7h05
